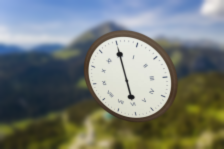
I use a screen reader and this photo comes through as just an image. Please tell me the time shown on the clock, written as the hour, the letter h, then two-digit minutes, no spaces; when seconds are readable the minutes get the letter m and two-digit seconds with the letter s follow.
6h00
